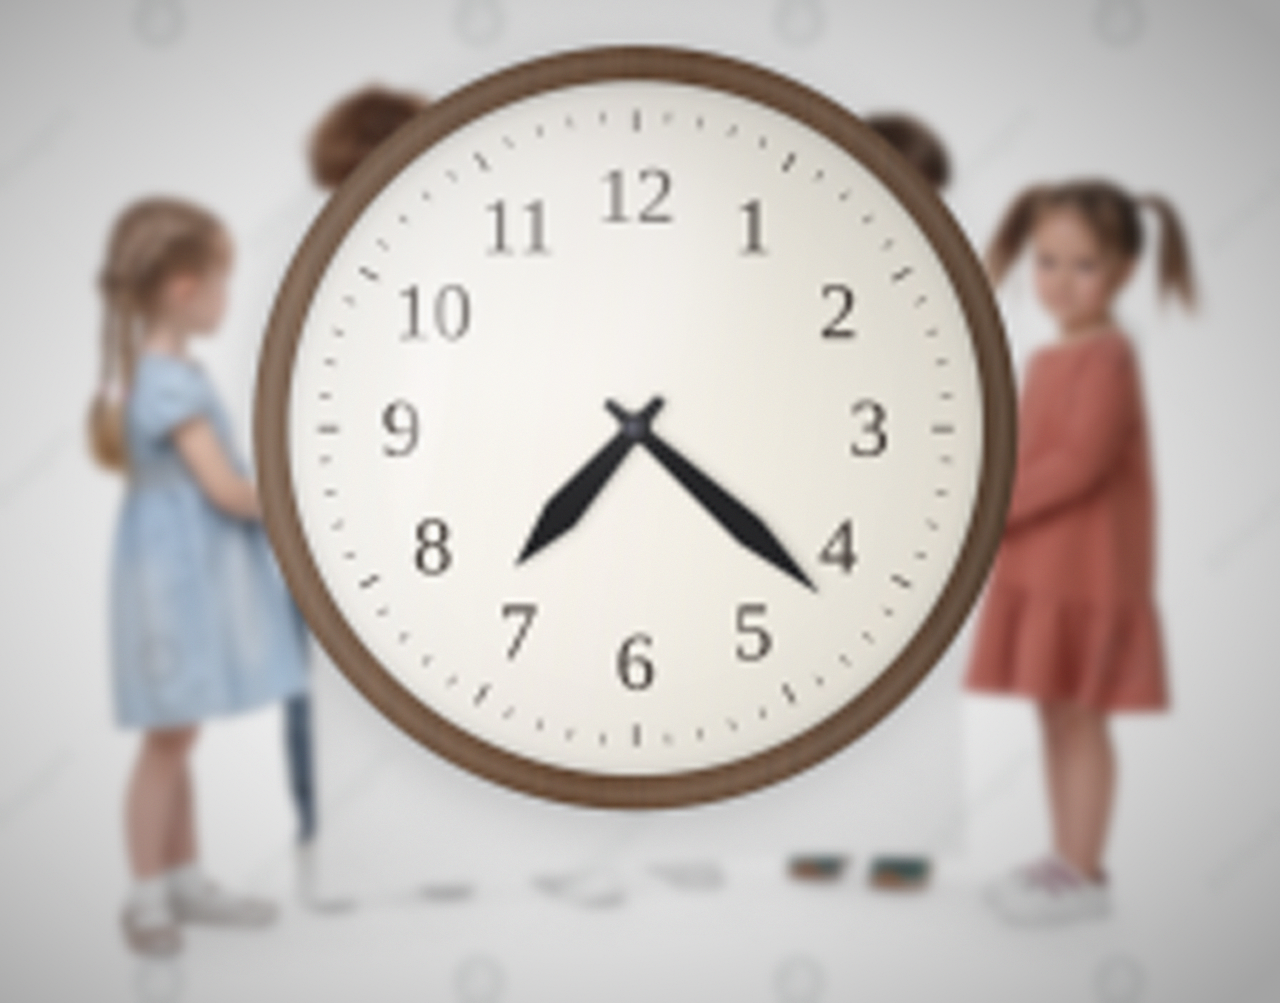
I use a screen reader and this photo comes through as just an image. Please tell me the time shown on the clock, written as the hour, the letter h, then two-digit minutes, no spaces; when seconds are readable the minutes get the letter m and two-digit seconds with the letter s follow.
7h22
